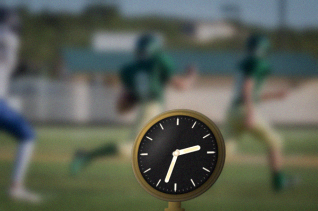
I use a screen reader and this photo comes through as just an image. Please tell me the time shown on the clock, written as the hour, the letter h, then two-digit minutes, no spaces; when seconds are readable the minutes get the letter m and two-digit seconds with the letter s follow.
2h33
